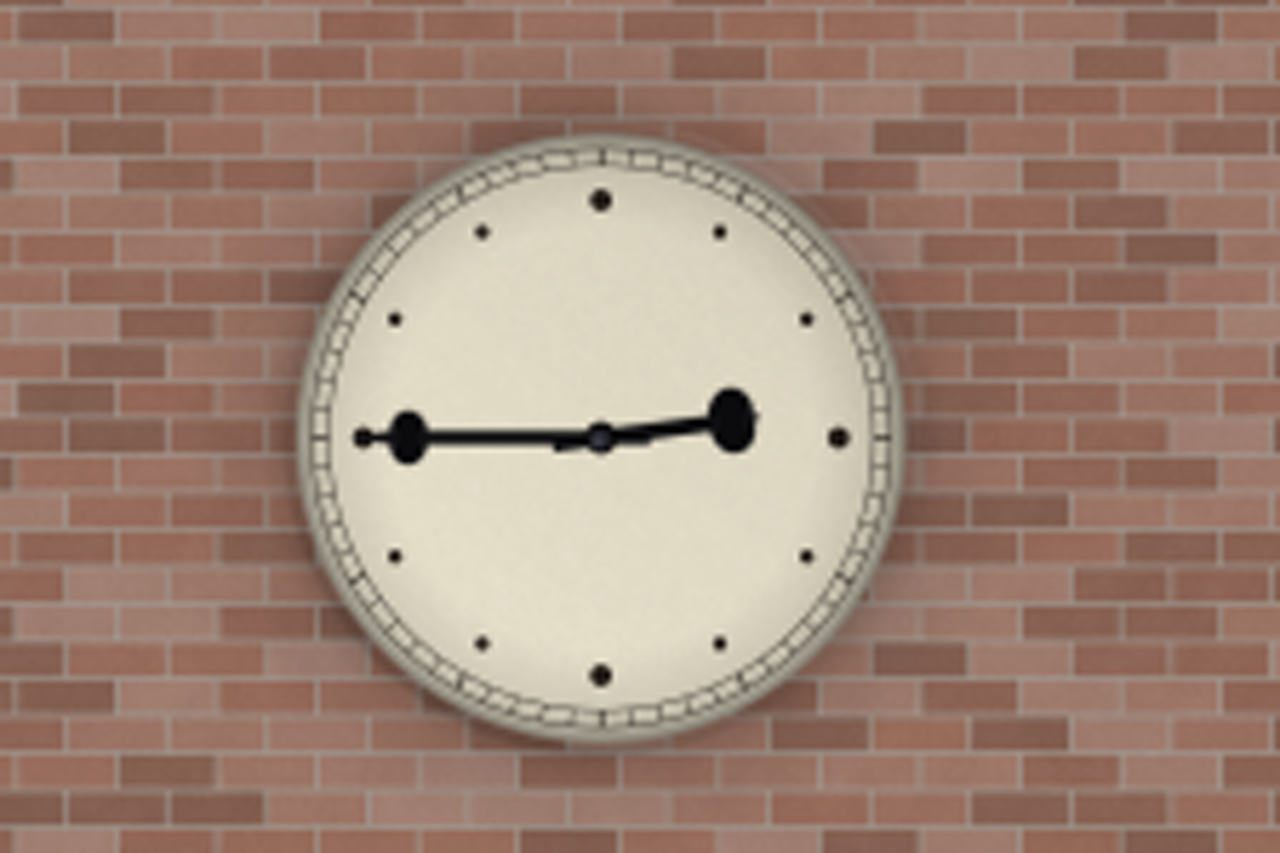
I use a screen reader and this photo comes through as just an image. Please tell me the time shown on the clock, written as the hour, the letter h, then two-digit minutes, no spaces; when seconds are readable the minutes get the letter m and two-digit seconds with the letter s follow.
2h45
